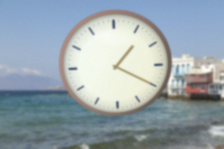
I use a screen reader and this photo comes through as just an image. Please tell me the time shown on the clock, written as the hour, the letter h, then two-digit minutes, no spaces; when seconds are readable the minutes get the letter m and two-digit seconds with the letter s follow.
1h20
